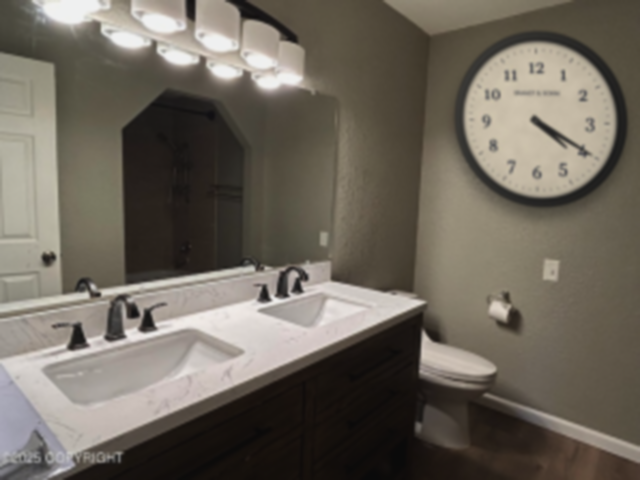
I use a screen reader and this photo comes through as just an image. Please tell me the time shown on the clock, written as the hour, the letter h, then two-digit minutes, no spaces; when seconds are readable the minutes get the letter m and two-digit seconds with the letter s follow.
4h20
